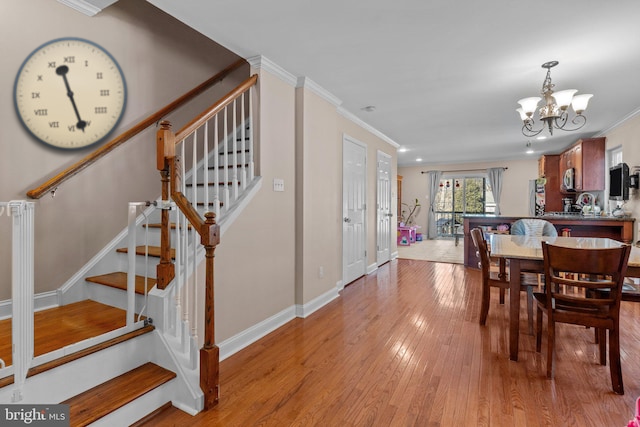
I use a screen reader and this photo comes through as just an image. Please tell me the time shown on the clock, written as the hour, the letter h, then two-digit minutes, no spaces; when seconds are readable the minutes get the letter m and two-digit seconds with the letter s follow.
11h27
